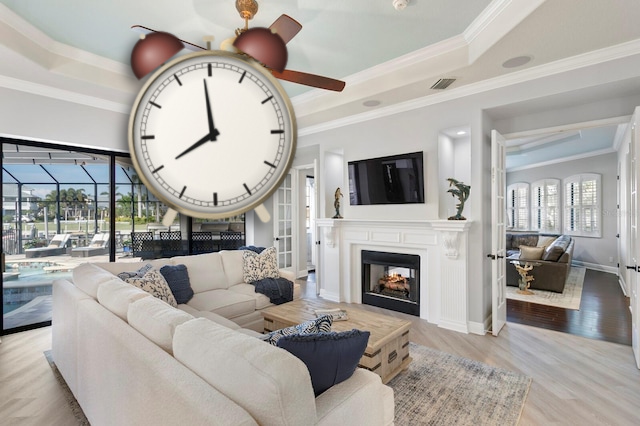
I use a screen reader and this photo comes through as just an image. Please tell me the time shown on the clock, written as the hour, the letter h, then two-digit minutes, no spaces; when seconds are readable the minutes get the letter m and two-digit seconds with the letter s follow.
7h59
